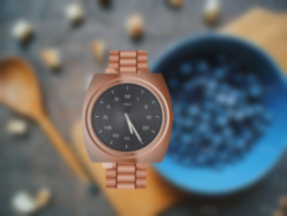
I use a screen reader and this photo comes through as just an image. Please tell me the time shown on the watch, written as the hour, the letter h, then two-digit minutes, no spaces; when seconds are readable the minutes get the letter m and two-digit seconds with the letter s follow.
5h25
